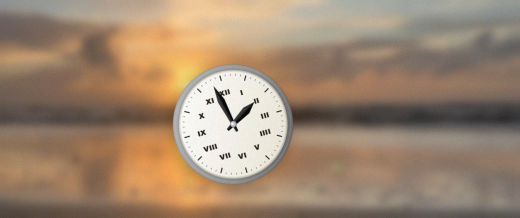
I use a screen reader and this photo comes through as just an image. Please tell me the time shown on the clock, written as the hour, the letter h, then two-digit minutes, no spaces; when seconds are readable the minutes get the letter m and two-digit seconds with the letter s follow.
1h58
